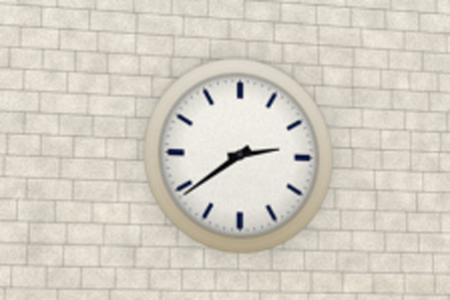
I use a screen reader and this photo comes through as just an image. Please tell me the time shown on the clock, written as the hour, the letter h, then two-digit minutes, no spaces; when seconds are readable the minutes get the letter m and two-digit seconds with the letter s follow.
2h39
